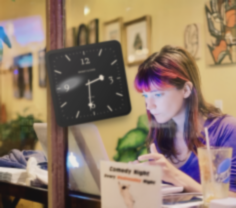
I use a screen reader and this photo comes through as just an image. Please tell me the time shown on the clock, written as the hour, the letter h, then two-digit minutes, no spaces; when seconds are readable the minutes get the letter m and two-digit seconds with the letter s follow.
2h31
